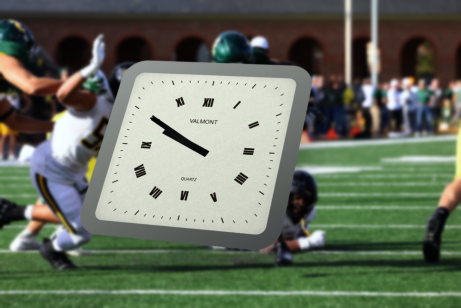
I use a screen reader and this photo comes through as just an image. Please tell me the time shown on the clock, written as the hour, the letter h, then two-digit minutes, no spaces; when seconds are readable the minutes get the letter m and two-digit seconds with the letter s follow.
9h50
